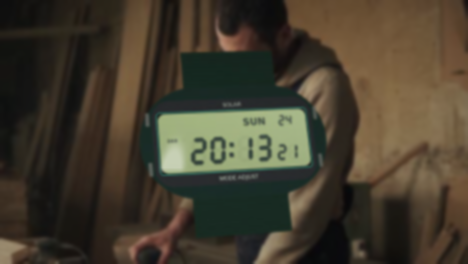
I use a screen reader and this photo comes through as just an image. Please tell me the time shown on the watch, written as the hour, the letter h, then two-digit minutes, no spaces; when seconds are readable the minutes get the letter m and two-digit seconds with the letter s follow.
20h13m21s
